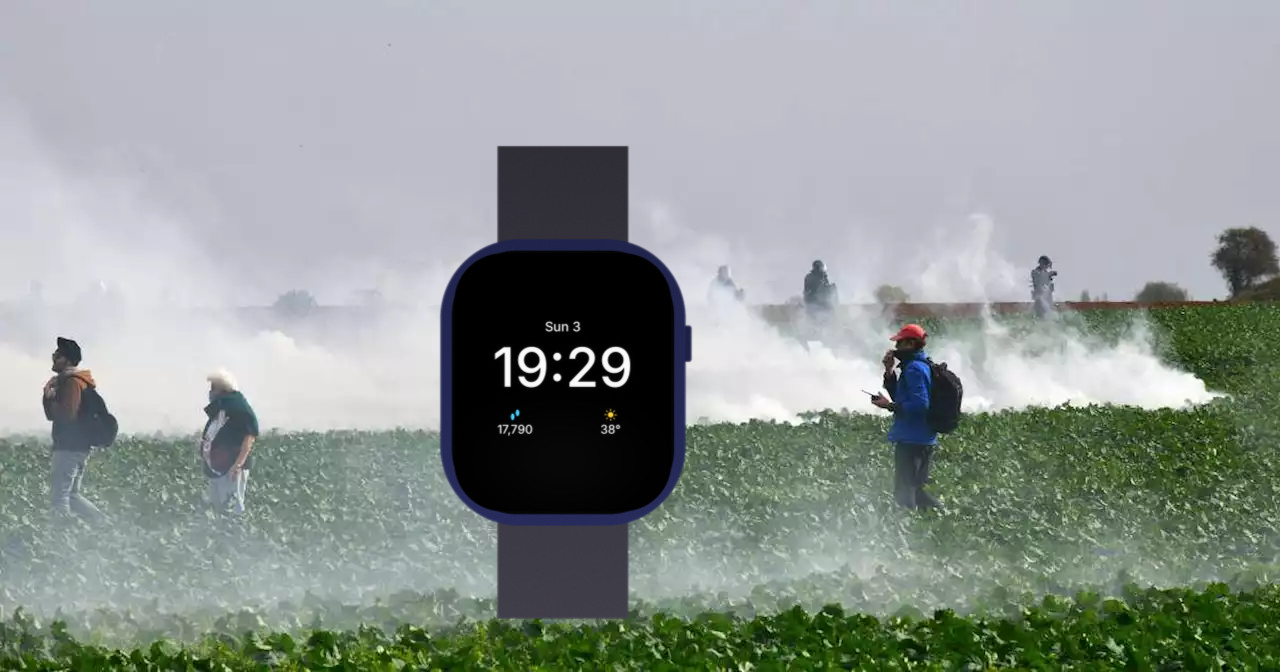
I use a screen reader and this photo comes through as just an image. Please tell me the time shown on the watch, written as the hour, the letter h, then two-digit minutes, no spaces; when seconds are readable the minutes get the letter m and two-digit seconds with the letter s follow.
19h29
